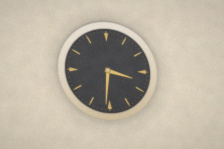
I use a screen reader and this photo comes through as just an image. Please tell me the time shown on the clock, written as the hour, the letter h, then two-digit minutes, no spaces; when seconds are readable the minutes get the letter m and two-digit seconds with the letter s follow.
3h31
